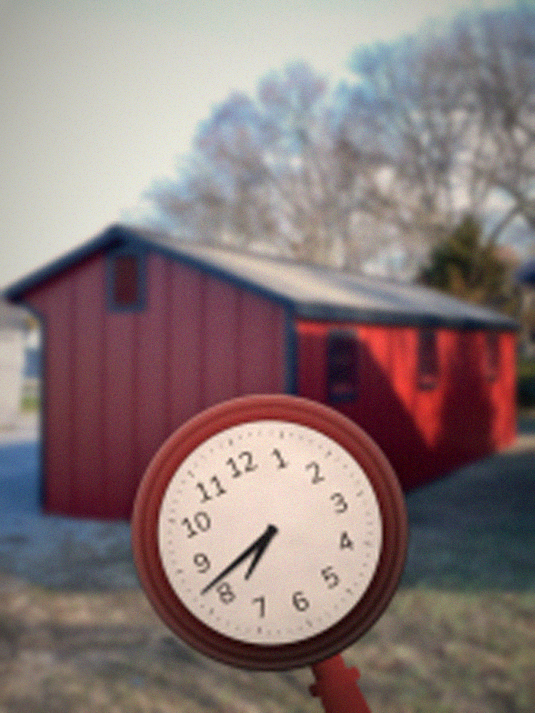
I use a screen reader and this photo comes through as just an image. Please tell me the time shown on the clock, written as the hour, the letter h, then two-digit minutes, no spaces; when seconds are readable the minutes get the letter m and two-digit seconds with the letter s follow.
7h42
